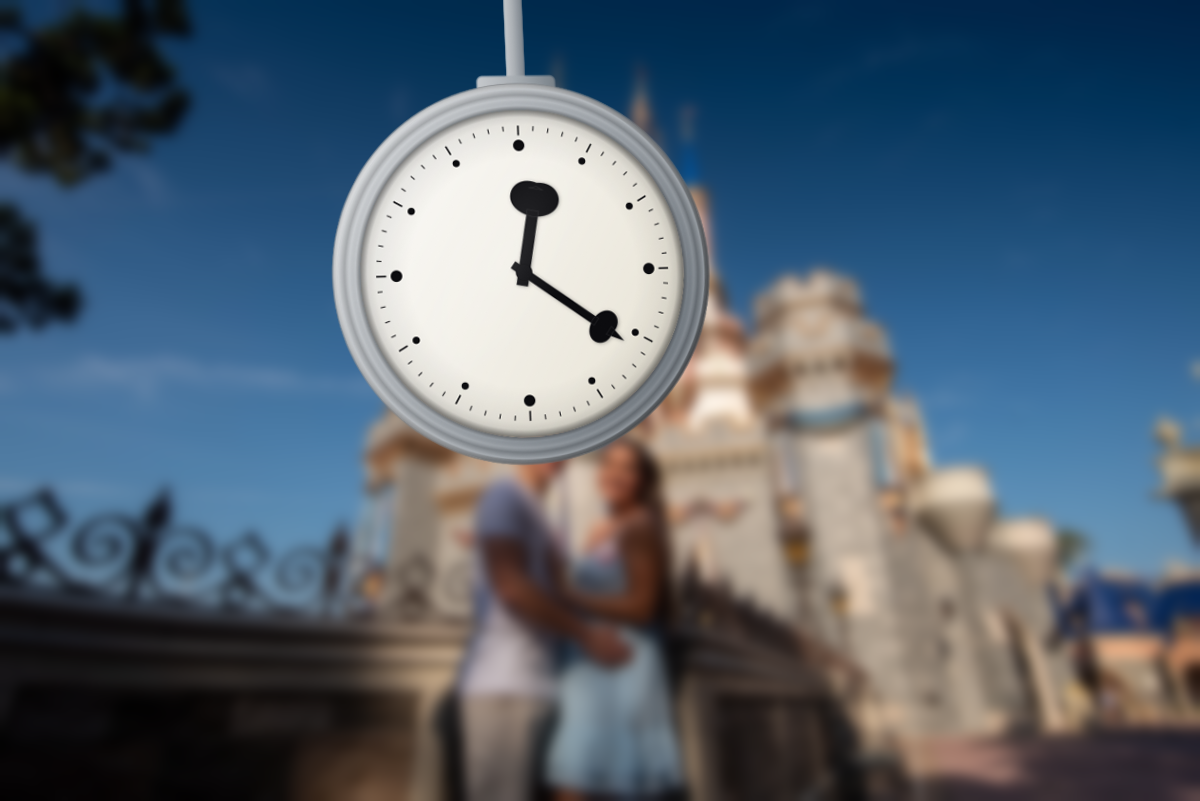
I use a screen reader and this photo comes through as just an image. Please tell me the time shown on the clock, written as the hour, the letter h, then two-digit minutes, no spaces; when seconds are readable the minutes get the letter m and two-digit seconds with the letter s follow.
12h21
